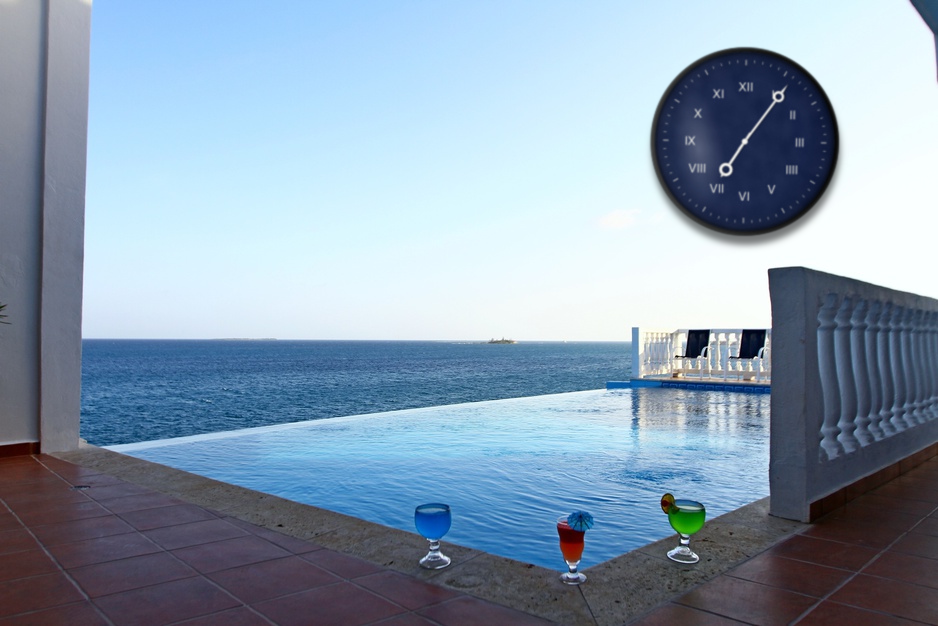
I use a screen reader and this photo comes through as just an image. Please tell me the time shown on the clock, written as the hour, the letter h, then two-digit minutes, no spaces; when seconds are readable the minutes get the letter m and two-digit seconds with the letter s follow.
7h06
